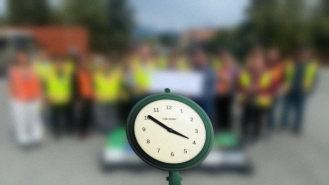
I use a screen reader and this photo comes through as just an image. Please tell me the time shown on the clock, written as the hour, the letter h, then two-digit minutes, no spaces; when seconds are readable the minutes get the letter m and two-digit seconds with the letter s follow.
3h51
